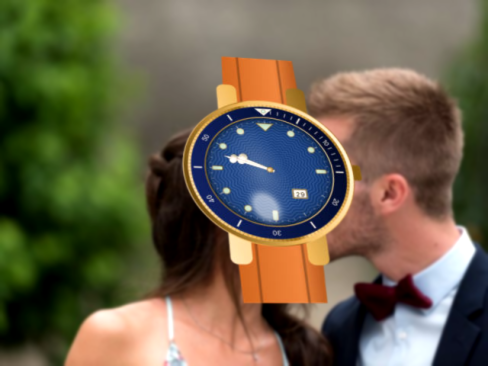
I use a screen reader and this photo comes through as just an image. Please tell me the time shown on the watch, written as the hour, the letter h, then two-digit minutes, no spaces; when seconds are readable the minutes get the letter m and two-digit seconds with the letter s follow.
9h48
